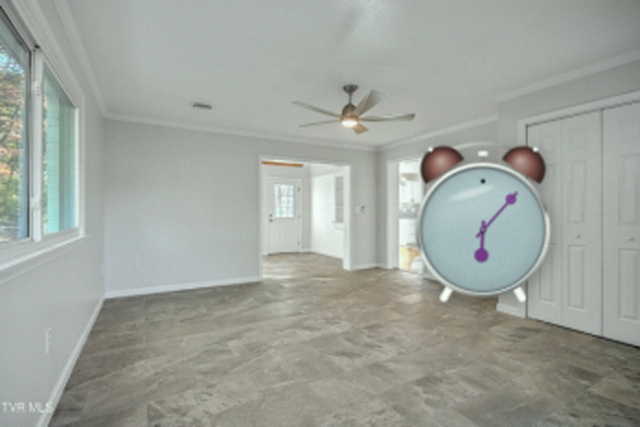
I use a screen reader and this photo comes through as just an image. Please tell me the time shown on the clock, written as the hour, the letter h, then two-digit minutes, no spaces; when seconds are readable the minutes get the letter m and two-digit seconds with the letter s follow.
6h07
